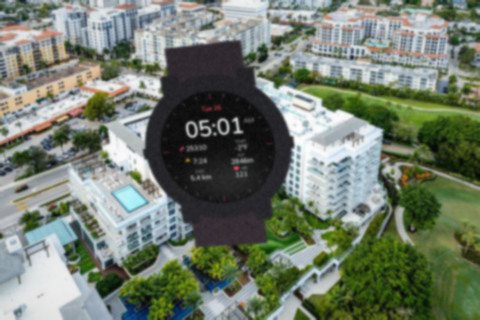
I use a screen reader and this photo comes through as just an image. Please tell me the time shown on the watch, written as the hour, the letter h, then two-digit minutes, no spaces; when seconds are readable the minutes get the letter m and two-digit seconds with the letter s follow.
5h01
